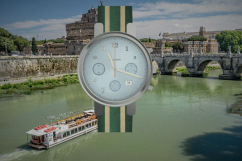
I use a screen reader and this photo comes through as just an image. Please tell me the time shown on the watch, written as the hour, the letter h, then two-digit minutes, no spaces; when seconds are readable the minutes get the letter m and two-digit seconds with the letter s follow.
11h18
